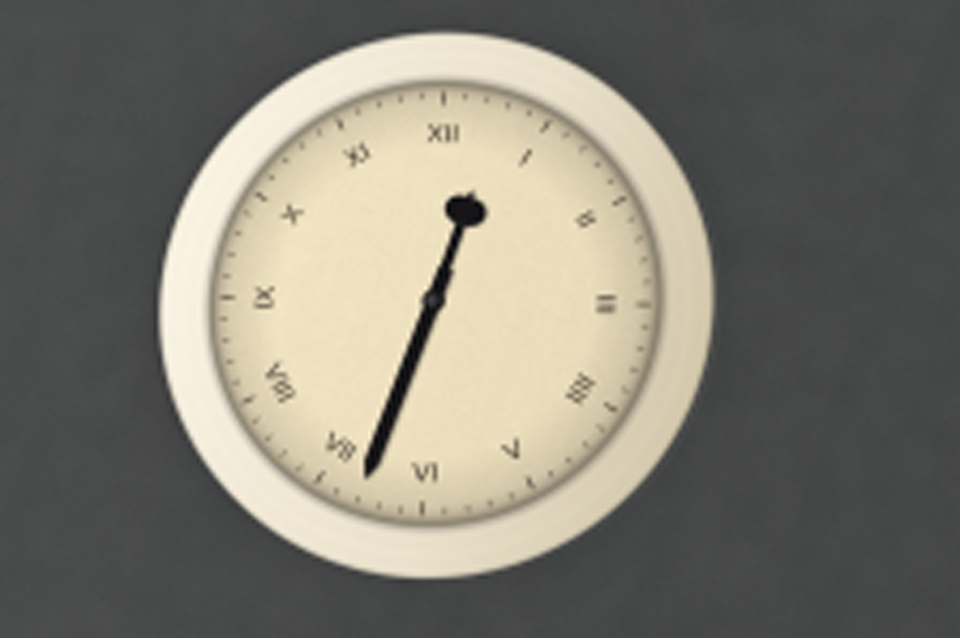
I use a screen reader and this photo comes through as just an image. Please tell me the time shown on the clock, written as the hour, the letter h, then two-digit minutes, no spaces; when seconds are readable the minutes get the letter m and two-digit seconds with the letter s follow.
12h33
